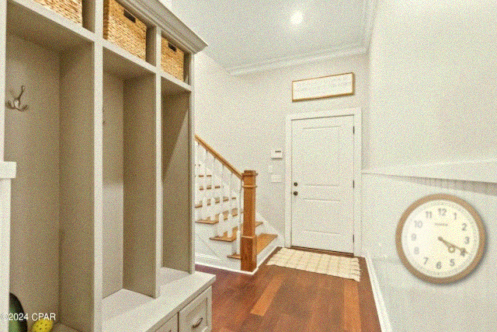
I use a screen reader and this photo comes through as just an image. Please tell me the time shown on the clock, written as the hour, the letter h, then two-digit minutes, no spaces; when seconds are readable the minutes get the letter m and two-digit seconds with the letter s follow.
4h19
